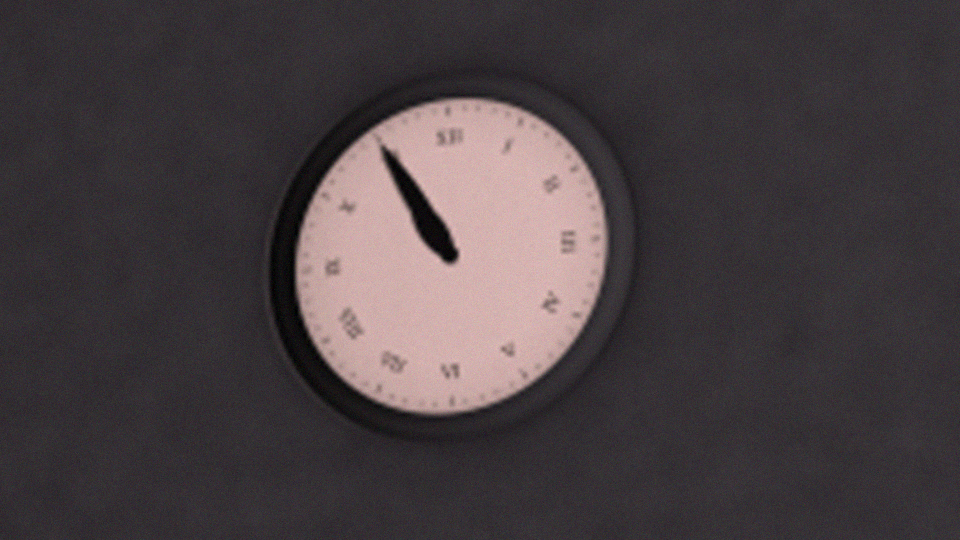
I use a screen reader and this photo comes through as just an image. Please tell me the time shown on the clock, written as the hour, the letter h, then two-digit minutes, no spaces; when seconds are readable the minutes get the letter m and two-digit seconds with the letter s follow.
10h55
